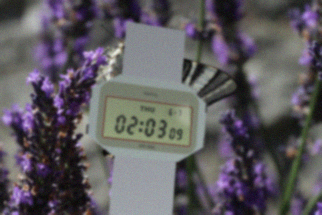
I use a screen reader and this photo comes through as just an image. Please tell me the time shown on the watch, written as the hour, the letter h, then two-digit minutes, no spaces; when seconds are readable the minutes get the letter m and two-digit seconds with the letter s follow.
2h03m09s
